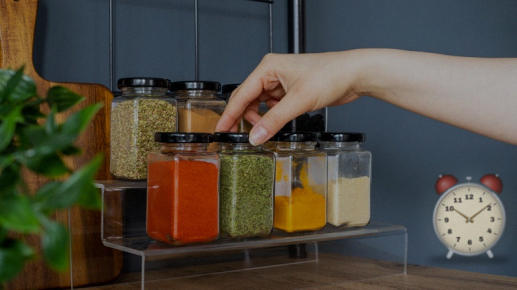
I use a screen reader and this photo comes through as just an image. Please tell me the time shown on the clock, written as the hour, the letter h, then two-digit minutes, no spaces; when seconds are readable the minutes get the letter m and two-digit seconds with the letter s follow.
10h09
